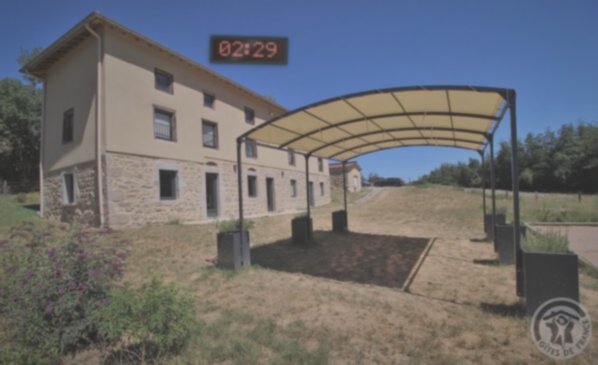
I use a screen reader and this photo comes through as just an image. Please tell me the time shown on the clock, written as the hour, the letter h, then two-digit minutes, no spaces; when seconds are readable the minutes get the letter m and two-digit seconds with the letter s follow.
2h29
